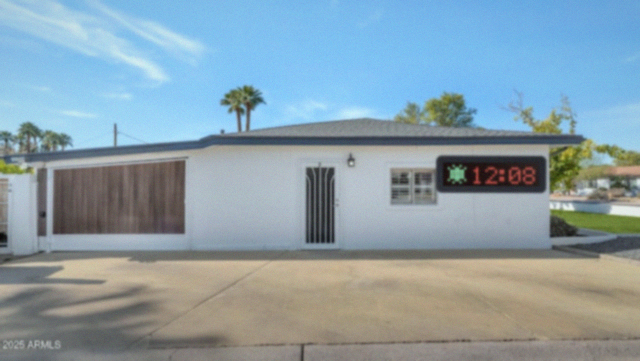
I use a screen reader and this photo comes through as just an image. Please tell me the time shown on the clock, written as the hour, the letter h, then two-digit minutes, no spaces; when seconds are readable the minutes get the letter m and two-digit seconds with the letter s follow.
12h08
